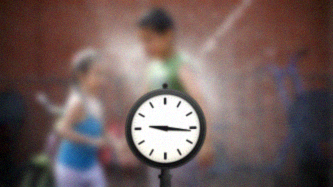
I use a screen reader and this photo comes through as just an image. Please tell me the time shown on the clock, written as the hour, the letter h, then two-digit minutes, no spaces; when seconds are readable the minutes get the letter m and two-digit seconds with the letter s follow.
9h16
